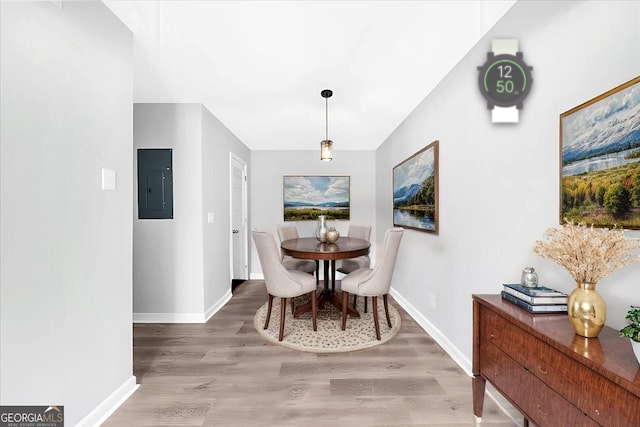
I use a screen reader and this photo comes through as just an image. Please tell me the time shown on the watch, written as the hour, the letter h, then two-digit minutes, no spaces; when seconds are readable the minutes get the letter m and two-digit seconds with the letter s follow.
12h50
